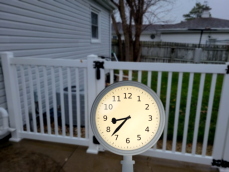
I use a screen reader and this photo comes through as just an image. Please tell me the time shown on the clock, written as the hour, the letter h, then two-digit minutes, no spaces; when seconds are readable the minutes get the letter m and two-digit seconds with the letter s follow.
8h37
